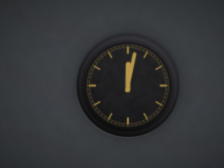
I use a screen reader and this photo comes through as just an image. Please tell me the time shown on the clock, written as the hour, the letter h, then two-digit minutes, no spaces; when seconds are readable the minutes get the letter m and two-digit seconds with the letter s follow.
12h02
